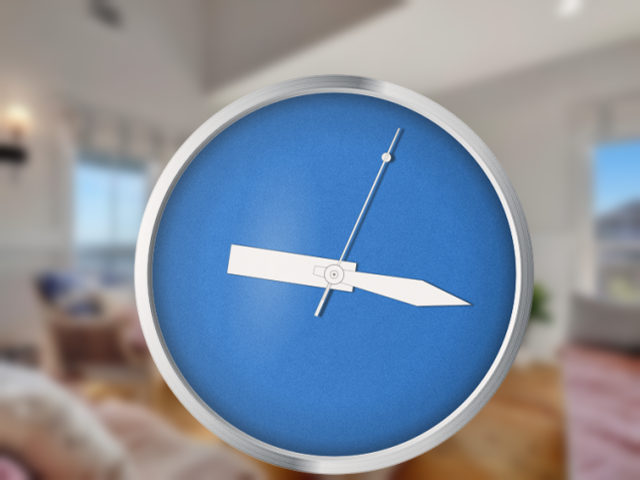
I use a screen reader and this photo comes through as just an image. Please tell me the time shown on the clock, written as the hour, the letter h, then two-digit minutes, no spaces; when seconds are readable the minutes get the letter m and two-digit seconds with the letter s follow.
9h17m04s
